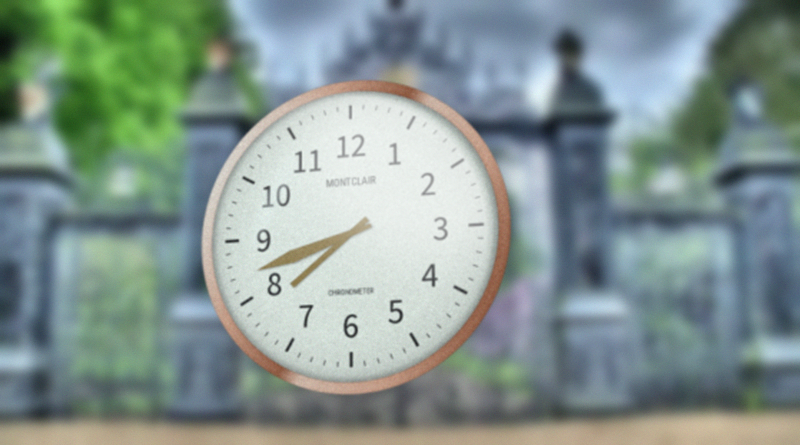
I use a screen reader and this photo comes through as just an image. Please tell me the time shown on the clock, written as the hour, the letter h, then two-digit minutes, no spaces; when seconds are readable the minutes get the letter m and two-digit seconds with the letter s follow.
7h42
